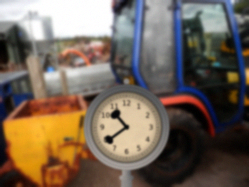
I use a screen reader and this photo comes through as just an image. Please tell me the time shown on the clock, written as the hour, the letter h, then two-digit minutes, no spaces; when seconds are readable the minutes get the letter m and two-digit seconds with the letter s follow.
10h39
